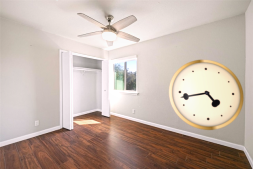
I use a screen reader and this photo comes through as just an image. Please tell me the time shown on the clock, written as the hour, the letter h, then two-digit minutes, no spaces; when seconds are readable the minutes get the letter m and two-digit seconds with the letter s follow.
4h43
